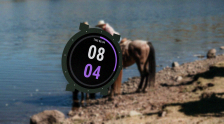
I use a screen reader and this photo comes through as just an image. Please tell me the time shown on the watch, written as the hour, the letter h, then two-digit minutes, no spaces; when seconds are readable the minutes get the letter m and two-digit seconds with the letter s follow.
8h04
